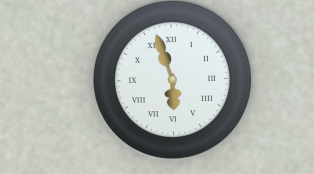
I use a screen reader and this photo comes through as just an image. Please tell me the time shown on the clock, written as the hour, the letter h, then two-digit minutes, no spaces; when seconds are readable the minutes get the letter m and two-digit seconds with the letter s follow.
5h57
